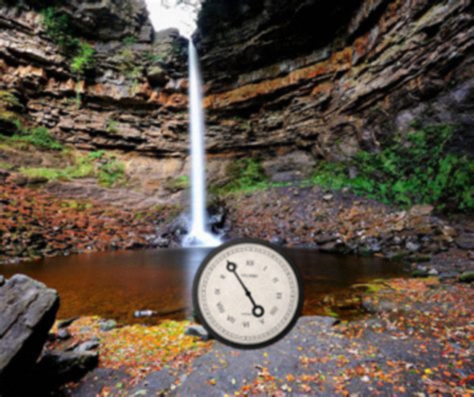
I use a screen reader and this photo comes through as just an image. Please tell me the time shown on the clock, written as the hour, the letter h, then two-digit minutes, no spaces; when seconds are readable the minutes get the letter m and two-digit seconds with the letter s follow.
4h54
